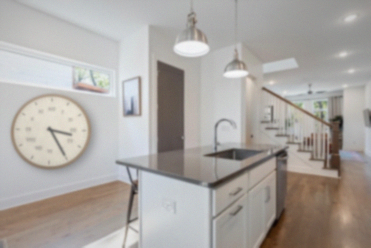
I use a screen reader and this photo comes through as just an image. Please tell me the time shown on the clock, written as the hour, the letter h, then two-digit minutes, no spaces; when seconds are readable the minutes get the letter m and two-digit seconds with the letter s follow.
3h25
